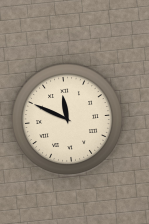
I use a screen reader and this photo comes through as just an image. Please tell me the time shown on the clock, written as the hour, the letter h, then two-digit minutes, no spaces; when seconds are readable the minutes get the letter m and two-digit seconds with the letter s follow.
11h50
